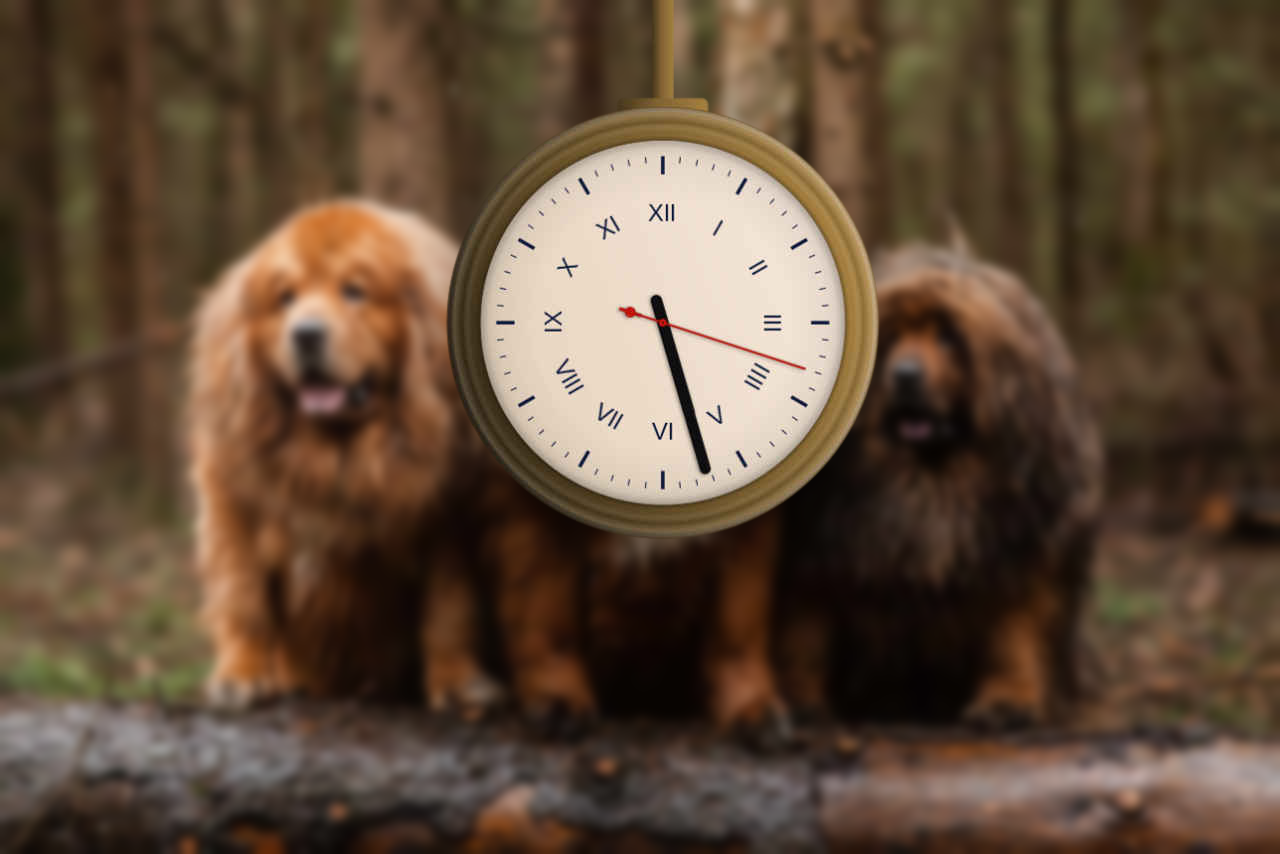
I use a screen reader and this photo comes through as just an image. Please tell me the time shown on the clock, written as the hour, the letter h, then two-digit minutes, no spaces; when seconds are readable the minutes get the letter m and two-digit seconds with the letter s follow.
5h27m18s
